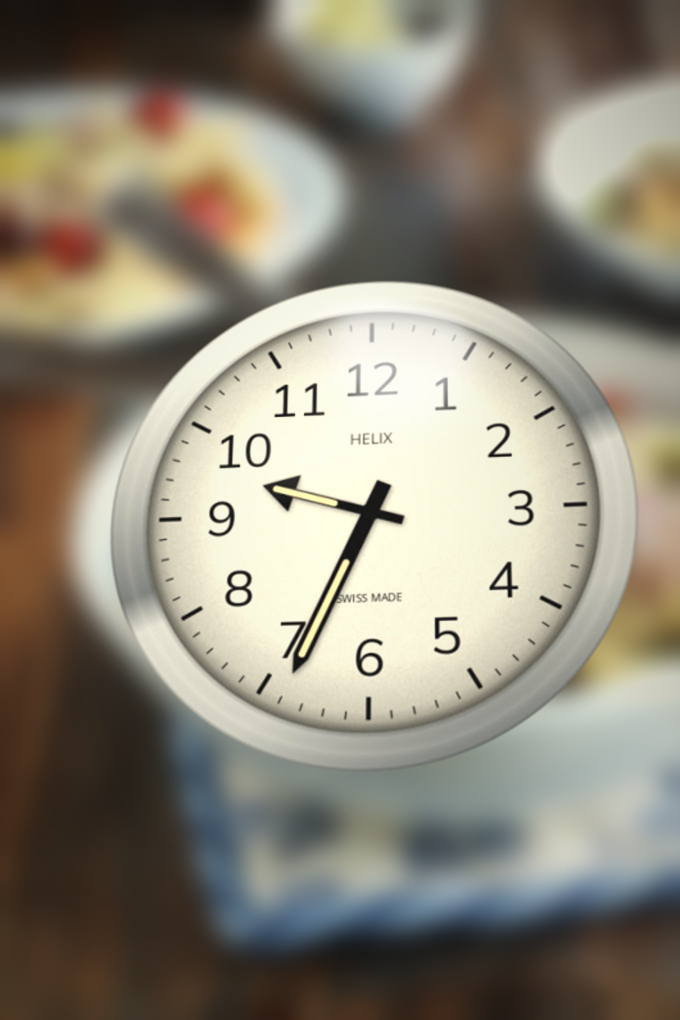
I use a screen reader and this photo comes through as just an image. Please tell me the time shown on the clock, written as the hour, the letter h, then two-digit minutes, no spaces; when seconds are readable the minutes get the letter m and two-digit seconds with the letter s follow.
9h34
